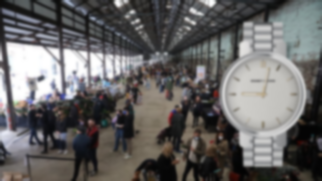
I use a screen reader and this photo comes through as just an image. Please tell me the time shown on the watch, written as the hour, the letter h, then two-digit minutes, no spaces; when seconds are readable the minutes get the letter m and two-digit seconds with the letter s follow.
9h02
